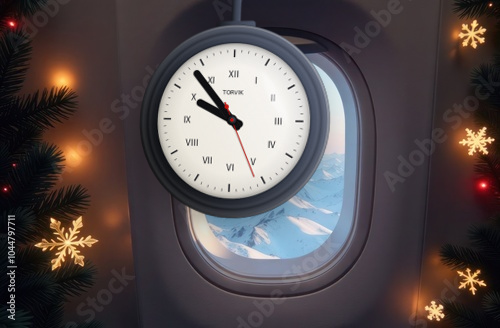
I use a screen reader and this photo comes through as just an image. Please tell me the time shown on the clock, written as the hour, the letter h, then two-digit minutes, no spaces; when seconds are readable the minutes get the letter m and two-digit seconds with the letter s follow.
9h53m26s
